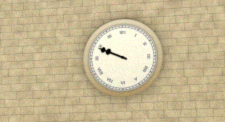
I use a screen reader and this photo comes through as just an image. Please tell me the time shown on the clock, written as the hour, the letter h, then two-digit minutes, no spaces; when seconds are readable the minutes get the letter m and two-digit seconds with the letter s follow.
9h49
